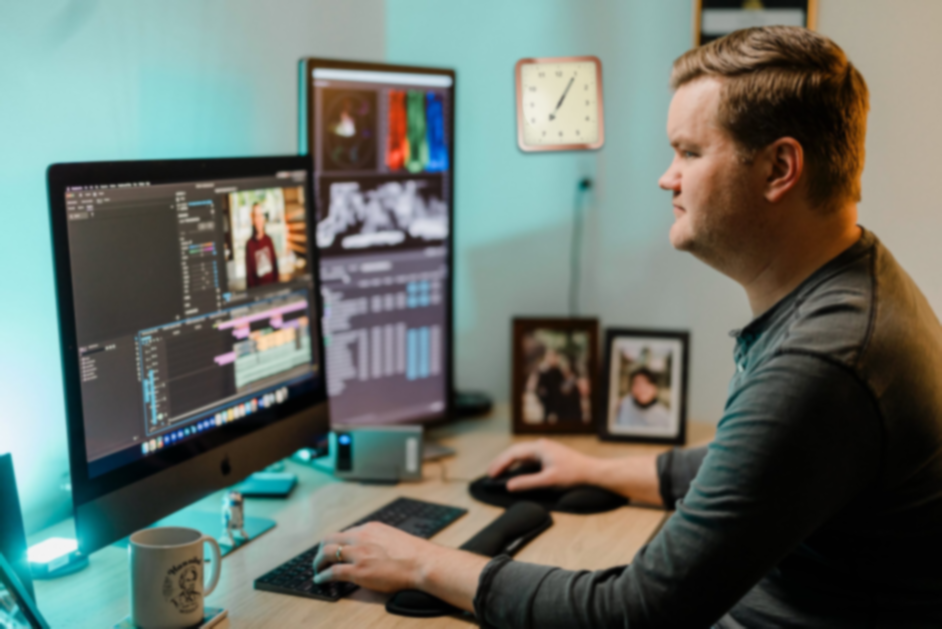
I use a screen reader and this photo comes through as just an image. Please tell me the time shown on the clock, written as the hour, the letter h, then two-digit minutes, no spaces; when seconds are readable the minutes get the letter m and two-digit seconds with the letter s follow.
7h05
